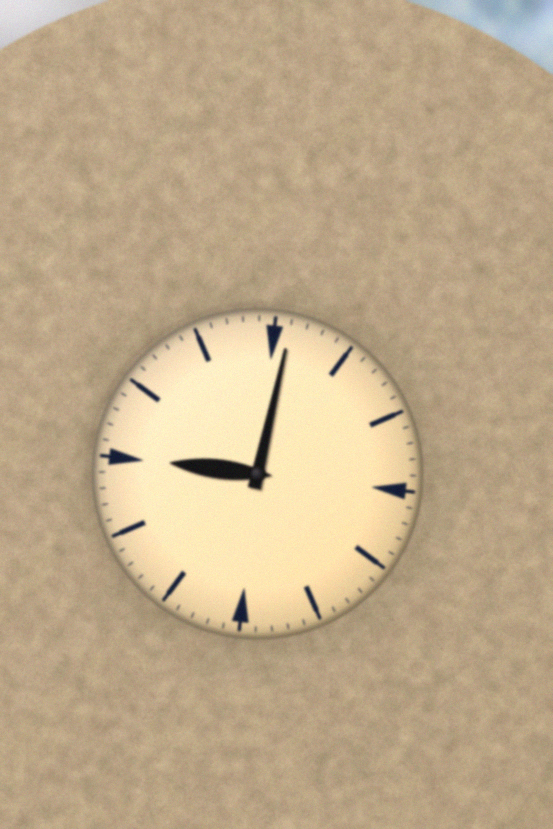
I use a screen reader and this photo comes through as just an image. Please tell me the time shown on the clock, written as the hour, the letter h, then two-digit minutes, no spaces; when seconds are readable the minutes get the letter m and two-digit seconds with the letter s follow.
9h01
